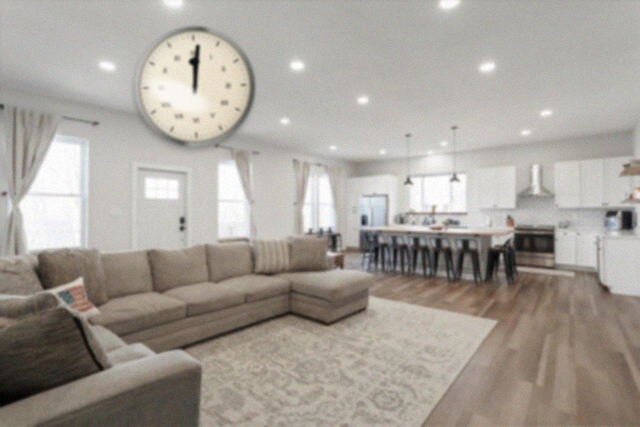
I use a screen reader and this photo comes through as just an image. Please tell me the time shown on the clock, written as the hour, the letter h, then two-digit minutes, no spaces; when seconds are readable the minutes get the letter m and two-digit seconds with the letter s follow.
12h01
